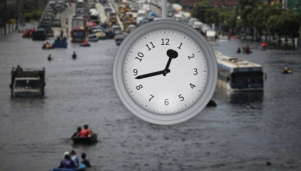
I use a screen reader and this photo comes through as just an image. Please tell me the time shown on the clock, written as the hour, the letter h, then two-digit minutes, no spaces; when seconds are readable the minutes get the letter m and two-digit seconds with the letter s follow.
12h43
